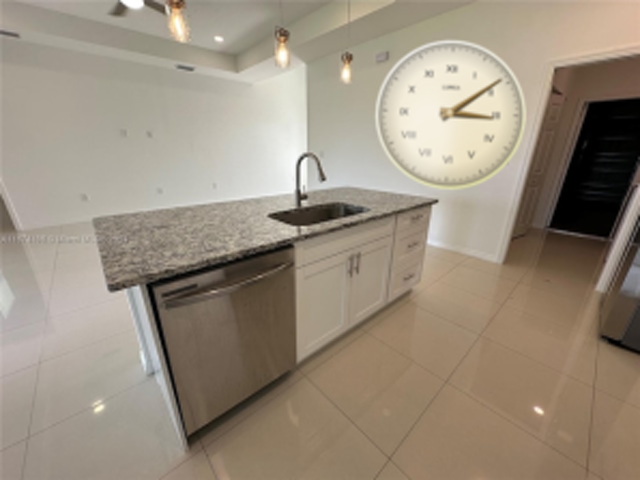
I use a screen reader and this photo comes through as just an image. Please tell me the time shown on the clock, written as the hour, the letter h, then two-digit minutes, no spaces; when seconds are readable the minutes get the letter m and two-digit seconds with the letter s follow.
3h09
